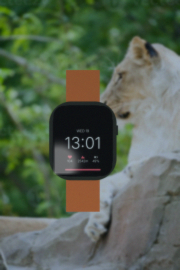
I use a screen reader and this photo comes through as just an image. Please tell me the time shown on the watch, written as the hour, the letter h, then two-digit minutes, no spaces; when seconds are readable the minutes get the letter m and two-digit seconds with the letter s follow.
13h01
